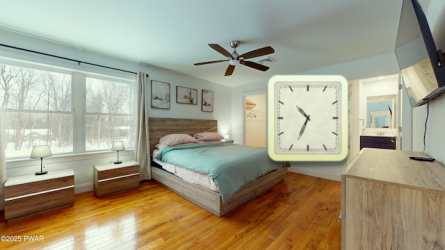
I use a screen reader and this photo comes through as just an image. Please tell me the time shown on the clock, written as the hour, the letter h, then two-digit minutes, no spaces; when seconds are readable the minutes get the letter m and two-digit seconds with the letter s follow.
10h34
